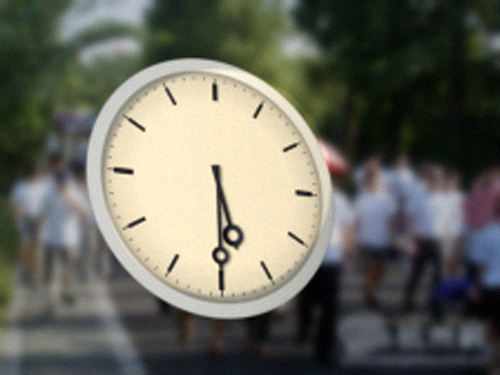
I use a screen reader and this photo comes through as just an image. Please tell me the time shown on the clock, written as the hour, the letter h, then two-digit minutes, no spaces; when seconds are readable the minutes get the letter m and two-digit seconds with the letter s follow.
5h30
